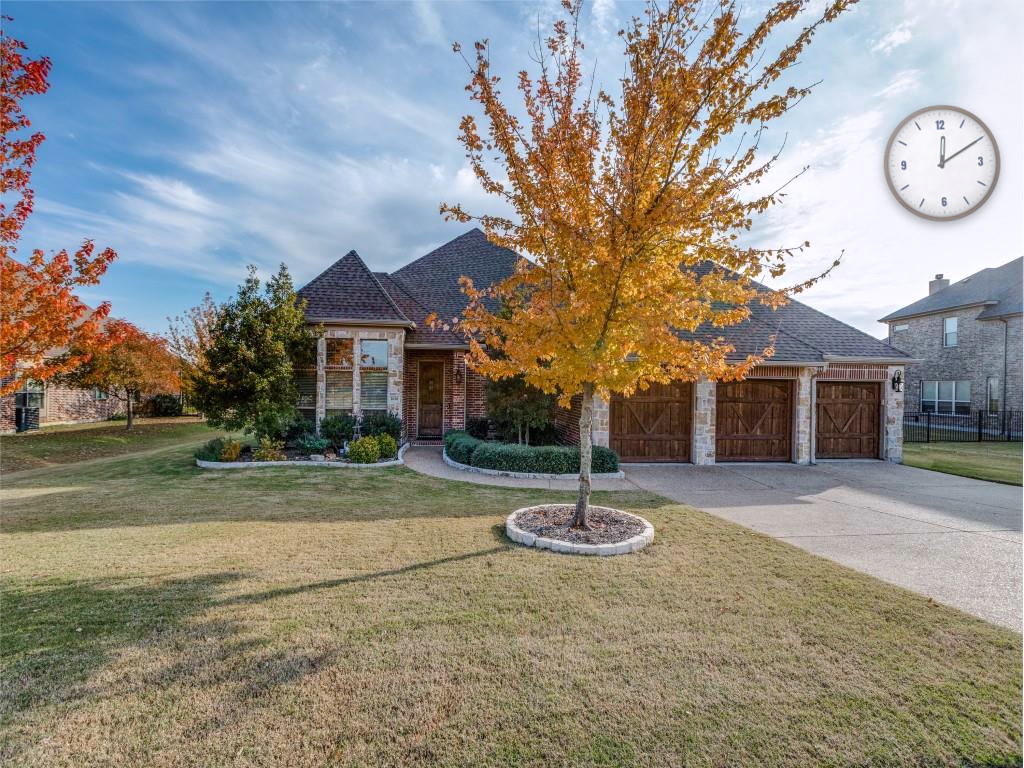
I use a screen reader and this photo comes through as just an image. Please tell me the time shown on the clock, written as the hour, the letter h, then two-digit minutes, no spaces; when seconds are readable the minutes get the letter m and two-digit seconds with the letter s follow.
12h10
